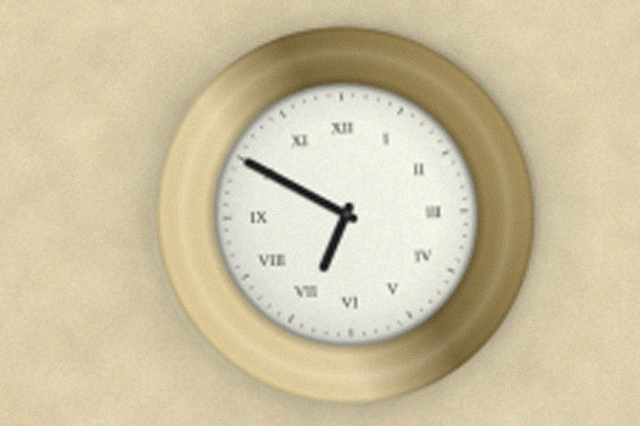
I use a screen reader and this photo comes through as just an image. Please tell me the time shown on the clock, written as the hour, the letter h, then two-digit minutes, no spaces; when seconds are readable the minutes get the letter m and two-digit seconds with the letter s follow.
6h50
